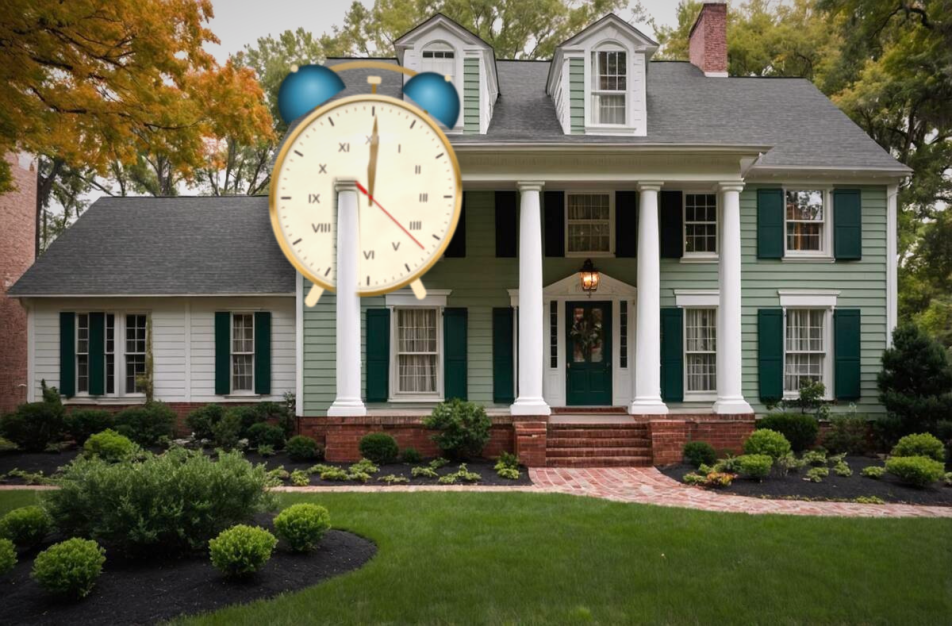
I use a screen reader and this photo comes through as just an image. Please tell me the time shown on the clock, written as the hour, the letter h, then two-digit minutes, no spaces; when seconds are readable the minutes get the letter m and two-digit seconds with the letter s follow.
12h00m22s
